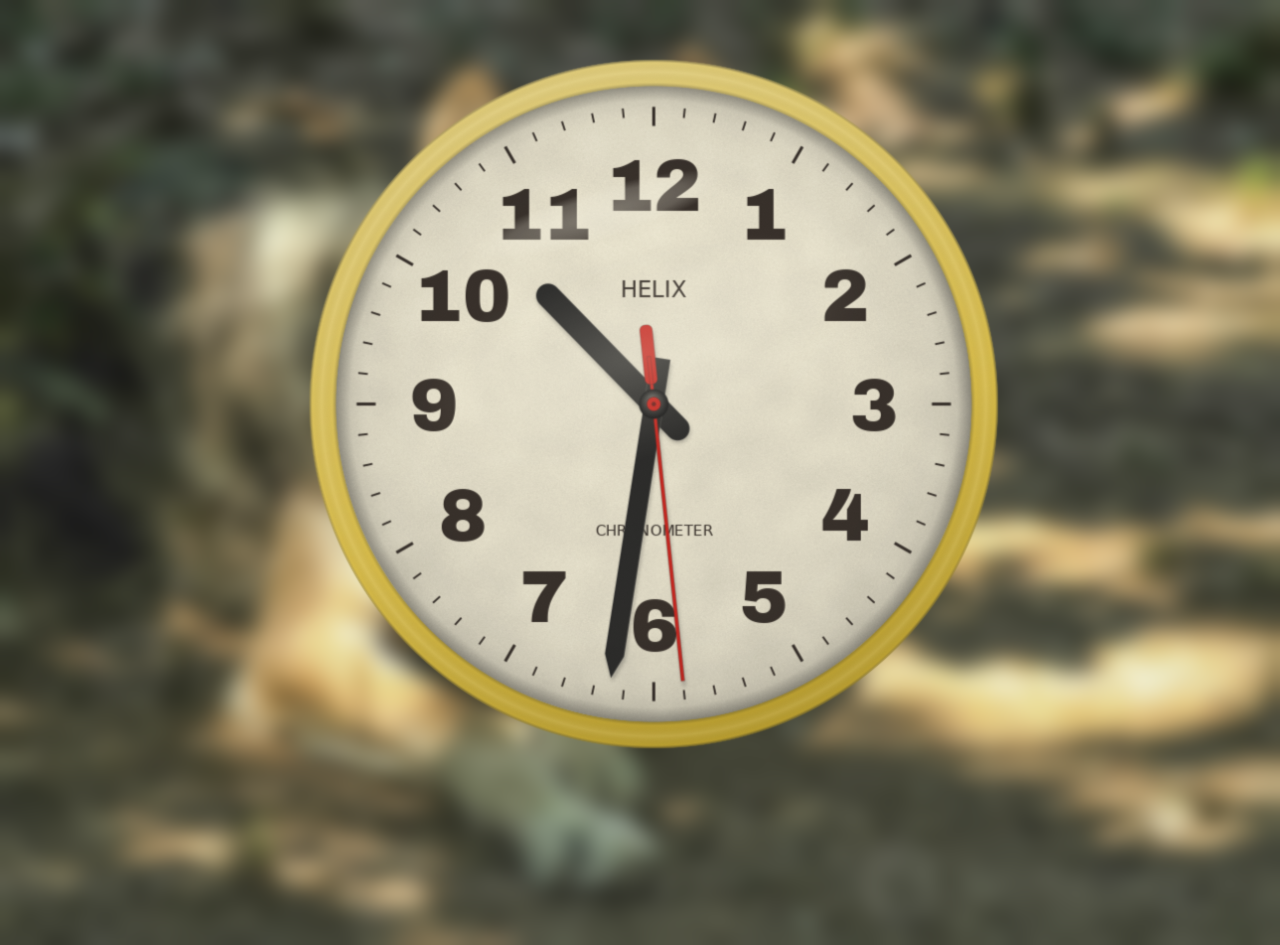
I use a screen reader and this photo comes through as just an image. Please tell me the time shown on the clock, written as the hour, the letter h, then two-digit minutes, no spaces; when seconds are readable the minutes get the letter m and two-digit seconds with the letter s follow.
10h31m29s
